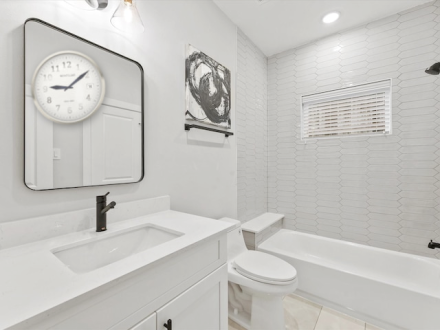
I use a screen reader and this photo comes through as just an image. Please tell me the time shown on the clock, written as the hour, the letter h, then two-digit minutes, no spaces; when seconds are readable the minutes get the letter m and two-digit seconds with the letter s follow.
9h09
